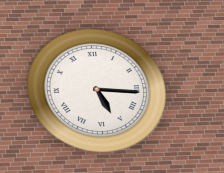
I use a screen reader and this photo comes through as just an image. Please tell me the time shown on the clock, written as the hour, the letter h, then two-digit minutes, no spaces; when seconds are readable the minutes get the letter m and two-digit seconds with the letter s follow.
5h16
